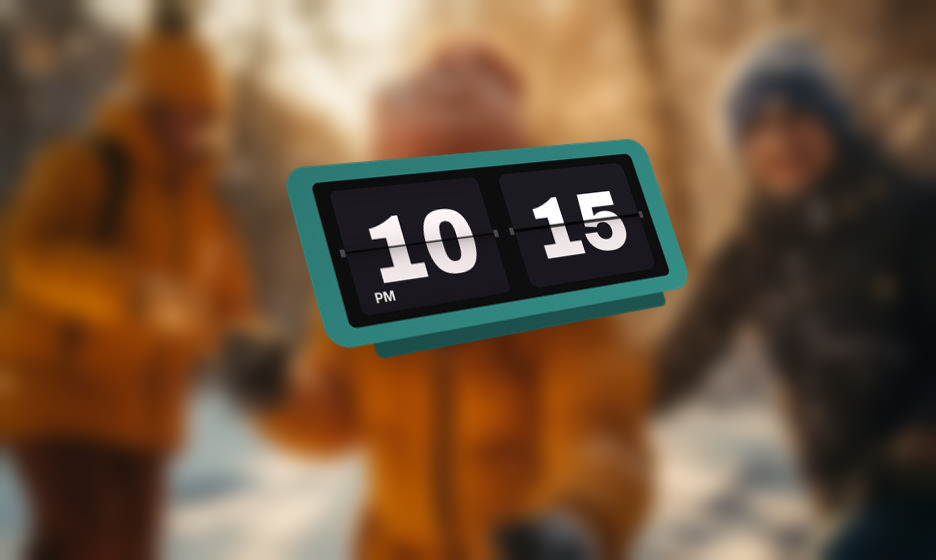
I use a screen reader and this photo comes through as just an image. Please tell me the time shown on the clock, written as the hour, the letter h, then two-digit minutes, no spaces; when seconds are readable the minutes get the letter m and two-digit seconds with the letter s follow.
10h15
